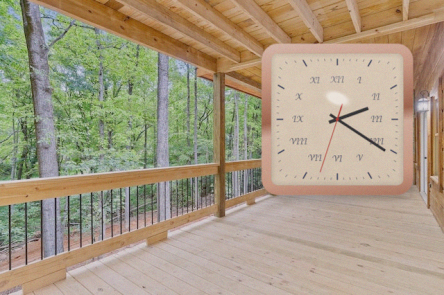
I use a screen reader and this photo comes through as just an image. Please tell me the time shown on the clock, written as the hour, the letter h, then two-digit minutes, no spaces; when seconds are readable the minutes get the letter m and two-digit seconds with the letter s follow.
2h20m33s
